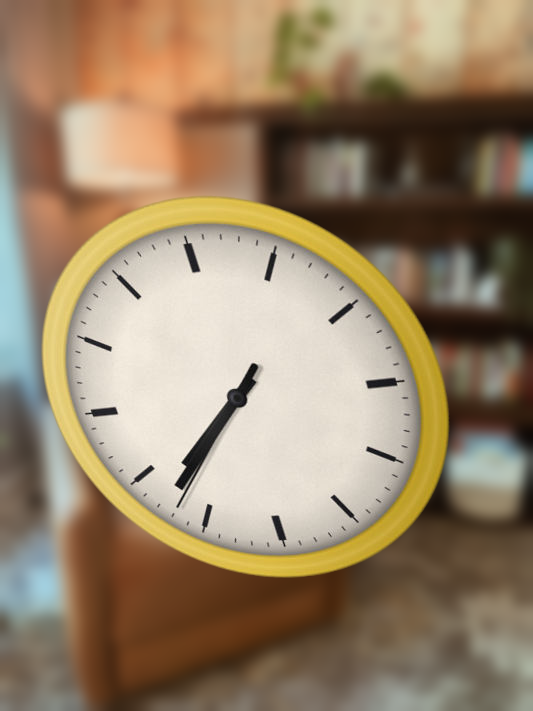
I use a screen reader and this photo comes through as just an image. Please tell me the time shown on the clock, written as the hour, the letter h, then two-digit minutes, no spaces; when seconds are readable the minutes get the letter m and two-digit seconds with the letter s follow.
7h37m37s
